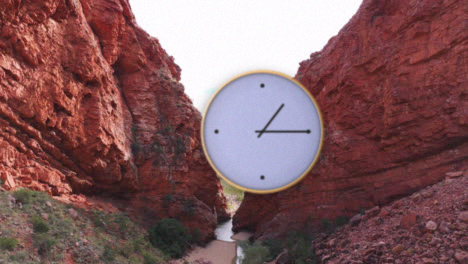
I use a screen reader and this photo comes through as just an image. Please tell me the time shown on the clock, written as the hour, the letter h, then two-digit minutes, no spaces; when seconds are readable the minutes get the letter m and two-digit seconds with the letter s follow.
1h15
